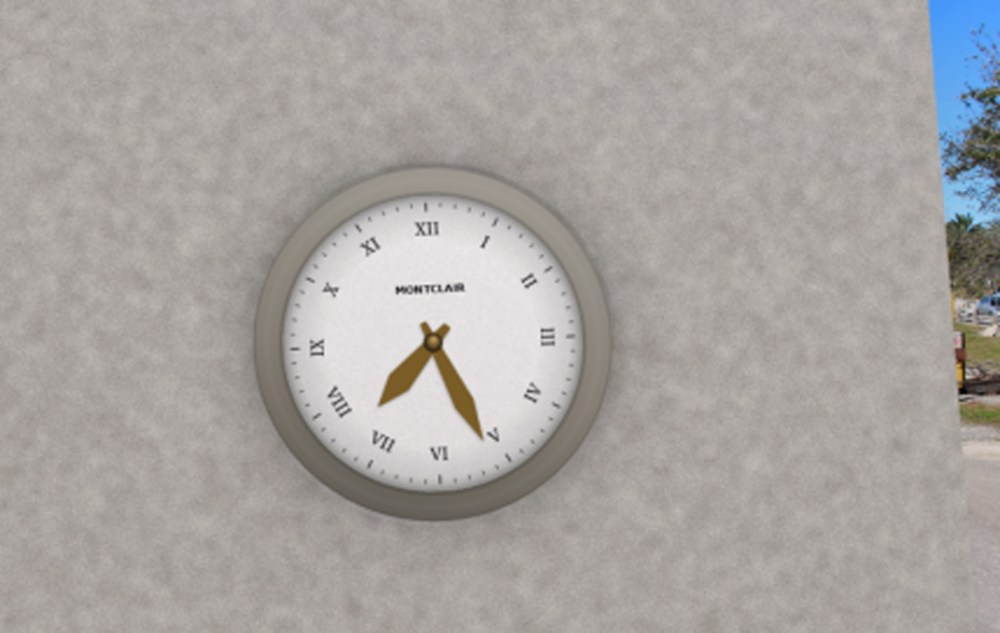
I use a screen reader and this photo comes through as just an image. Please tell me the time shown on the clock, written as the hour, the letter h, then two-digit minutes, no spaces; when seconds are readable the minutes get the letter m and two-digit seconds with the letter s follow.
7h26
